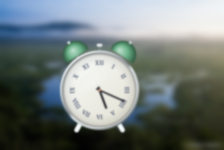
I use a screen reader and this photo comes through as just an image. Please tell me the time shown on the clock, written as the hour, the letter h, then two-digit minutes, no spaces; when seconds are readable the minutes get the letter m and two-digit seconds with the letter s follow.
5h19
